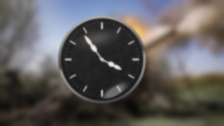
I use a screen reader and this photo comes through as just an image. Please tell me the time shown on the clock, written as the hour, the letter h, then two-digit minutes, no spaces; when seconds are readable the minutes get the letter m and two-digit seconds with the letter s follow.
3h54
